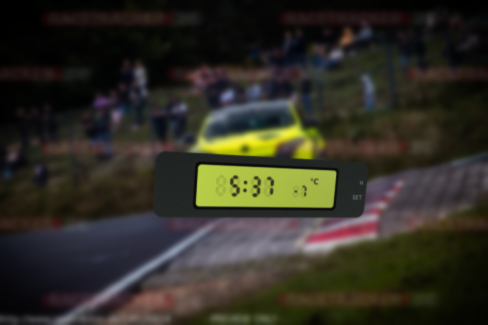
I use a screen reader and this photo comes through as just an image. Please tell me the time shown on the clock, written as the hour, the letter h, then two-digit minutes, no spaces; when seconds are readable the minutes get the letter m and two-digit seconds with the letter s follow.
5h37
